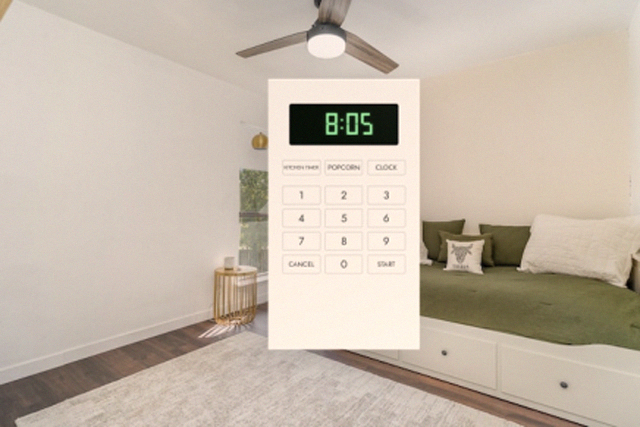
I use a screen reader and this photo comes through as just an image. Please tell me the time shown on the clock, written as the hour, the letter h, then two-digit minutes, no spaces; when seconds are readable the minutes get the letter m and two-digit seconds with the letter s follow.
8h05
